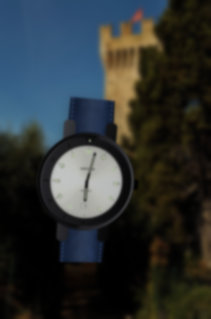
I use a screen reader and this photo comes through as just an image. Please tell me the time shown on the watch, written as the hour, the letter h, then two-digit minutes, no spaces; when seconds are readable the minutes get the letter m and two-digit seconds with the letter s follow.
6h02
